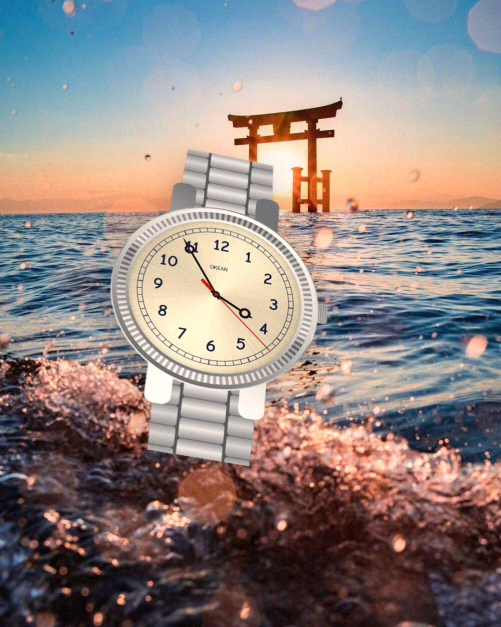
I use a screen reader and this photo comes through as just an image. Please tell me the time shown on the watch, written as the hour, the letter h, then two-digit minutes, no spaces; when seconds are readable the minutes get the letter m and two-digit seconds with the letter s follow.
3h54m22s
